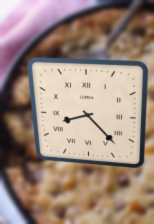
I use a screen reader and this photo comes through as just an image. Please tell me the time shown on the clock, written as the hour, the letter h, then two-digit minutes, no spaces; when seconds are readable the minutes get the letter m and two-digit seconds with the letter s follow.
8h23
